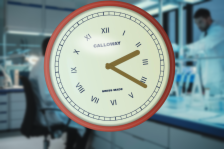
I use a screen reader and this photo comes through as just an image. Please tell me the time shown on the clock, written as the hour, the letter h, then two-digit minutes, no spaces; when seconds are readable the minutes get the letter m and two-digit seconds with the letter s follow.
2h21
